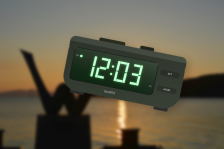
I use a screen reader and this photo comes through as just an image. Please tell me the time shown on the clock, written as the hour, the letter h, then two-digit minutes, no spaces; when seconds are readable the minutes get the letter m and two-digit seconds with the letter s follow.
12h03
